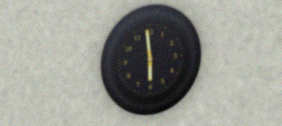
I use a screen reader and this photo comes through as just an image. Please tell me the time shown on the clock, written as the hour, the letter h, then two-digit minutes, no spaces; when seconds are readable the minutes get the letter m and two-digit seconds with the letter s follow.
5h59
